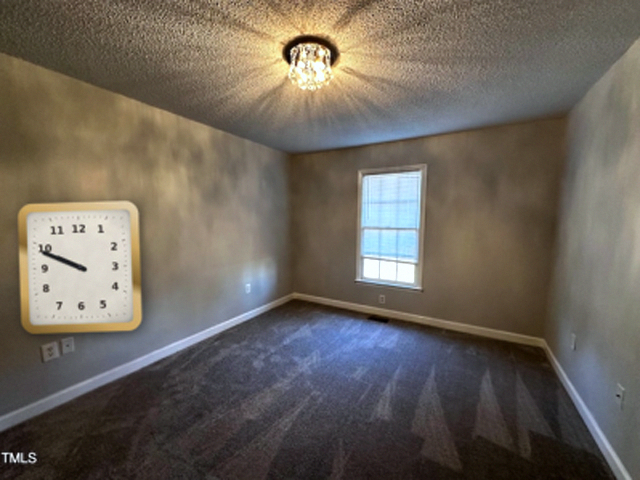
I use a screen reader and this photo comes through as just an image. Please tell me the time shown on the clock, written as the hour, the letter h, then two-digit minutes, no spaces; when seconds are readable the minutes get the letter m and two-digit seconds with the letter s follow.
9h49
